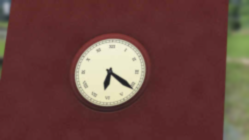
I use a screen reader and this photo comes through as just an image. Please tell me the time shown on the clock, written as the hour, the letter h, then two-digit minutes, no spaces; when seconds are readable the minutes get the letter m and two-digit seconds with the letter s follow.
6h21
